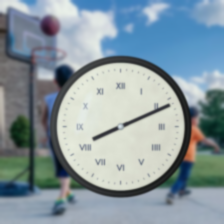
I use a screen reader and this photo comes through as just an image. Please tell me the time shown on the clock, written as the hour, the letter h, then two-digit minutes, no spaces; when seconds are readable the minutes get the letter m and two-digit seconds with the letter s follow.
8h11
